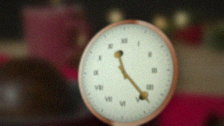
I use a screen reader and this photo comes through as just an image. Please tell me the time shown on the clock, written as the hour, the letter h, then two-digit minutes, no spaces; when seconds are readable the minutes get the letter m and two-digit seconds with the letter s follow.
11h23
